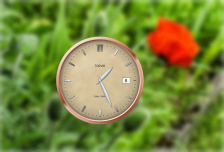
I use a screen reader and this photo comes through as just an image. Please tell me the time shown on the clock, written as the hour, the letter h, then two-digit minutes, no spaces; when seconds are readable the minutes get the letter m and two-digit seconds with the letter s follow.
1h26
